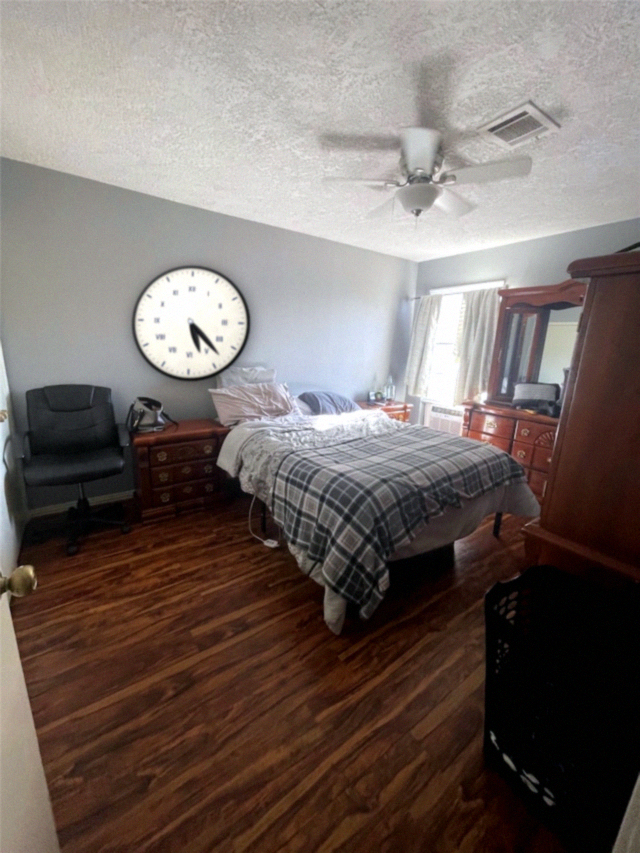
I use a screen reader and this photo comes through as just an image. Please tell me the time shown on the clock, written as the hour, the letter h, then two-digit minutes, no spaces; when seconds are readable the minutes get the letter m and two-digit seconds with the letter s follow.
5h23
